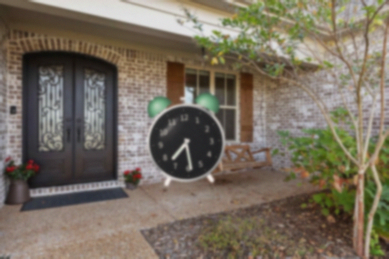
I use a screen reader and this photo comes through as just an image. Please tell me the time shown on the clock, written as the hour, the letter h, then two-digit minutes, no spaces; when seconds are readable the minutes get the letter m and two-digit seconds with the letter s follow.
7h29
